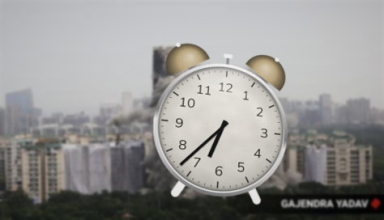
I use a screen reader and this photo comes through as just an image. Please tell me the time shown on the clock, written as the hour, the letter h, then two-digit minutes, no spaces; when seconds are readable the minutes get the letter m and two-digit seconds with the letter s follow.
6h37
